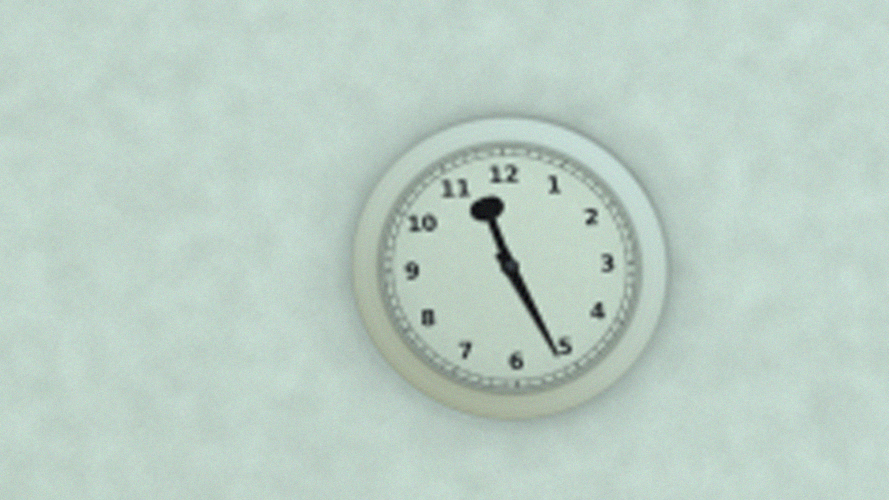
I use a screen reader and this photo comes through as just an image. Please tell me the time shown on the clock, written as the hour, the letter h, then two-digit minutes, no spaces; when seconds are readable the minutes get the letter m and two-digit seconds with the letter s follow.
11h26
